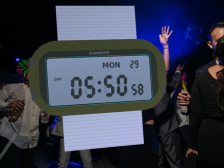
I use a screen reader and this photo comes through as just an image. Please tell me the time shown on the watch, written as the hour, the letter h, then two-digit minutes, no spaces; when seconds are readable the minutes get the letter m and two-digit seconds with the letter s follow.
5h50m58s
